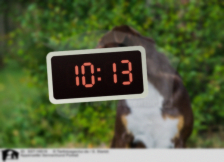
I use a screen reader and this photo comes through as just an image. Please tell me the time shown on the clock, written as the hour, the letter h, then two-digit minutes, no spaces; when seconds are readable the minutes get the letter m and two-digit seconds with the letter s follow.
10h13
